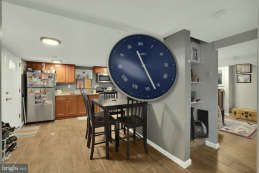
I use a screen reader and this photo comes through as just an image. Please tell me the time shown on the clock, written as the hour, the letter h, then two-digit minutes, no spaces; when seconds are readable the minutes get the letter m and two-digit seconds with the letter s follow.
11h27
